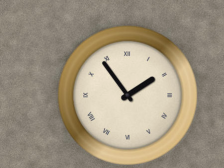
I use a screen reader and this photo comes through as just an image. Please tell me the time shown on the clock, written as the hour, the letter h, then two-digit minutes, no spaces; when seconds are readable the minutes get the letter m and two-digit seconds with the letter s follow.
1h54
